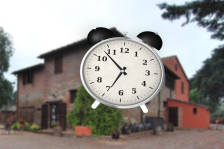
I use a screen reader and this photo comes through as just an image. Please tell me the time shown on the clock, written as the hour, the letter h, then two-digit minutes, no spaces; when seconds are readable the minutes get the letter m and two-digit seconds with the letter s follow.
6h53
